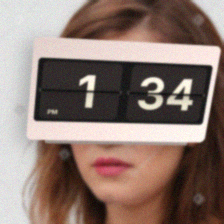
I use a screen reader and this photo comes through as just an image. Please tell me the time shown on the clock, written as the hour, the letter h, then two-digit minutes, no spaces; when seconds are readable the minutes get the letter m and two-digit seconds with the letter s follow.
1h34
